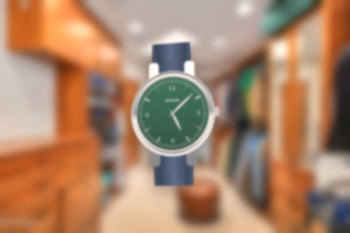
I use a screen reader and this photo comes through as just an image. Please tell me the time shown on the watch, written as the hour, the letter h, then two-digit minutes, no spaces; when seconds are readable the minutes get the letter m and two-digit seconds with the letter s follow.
5h08
